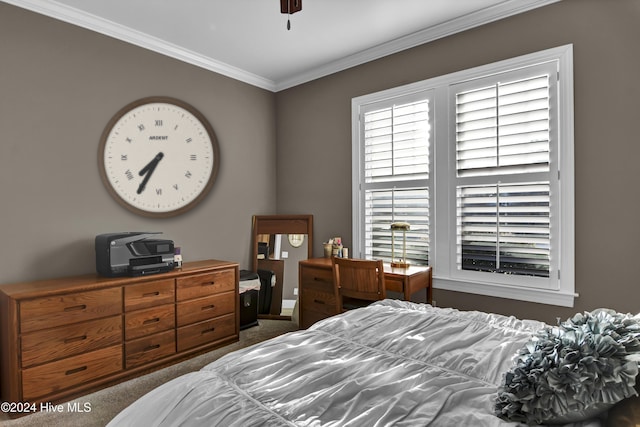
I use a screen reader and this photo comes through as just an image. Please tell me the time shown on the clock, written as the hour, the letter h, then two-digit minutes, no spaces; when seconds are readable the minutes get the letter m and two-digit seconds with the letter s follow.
7h35
